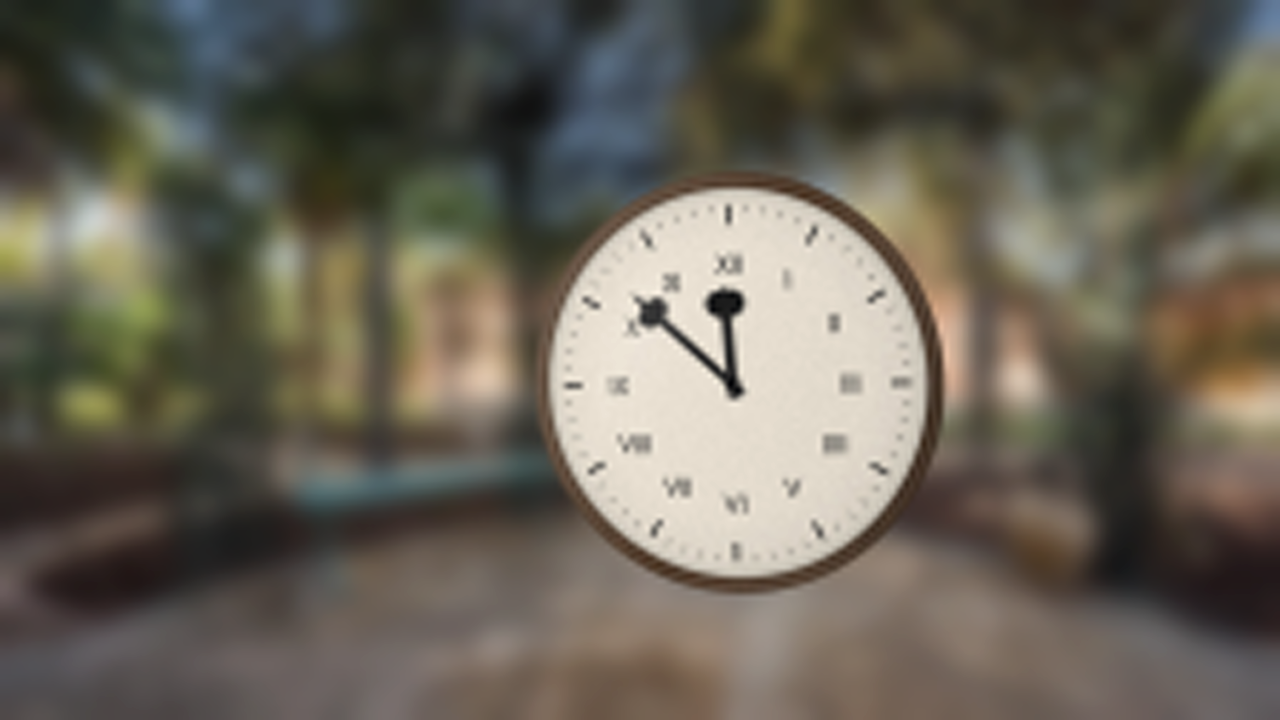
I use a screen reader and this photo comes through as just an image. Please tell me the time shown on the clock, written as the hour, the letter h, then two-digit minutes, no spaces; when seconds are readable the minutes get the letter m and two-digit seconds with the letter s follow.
11h52
